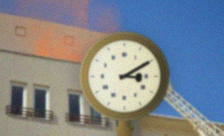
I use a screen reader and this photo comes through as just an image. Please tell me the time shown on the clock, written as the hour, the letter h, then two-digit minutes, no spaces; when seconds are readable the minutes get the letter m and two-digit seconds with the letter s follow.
3h10
